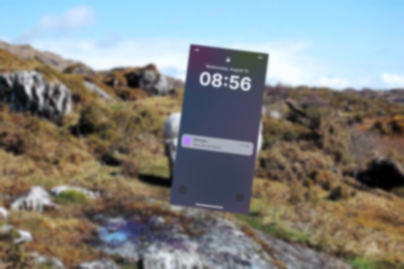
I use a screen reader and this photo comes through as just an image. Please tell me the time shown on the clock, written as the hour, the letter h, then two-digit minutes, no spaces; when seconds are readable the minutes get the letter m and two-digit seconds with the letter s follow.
8h56
